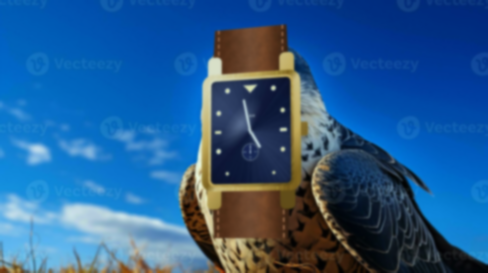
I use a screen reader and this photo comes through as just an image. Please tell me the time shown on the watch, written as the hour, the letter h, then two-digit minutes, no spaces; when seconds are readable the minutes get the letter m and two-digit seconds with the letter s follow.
4h58
